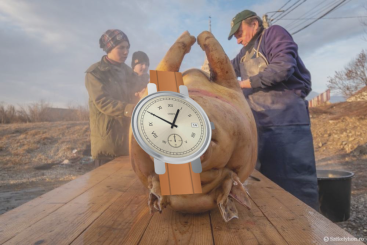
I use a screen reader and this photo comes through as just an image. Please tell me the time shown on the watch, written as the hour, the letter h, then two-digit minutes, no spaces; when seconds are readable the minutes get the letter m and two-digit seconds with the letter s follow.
12h50
